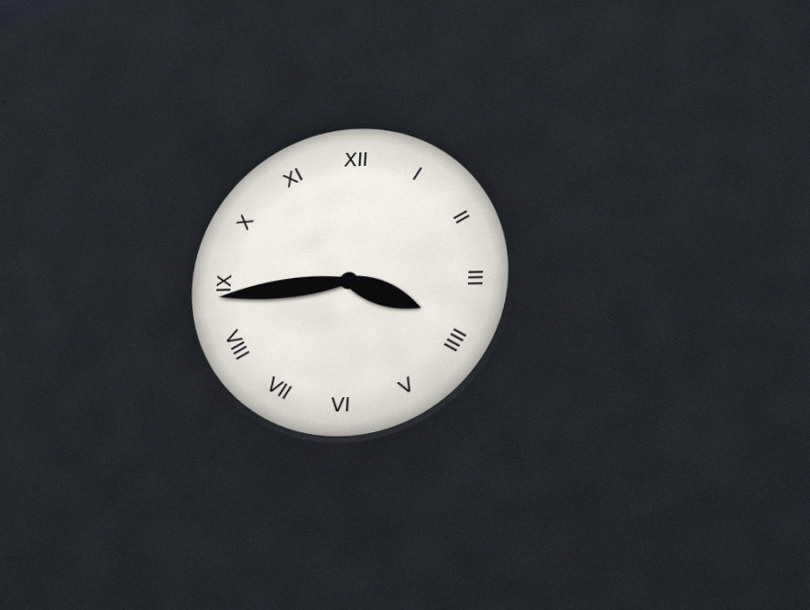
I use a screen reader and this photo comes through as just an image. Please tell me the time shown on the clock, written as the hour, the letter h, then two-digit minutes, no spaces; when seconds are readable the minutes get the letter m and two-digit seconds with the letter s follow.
3h44
